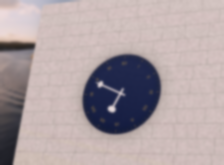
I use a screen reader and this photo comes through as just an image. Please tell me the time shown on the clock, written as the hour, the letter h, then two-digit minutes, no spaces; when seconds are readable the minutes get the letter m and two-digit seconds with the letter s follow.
6h49
